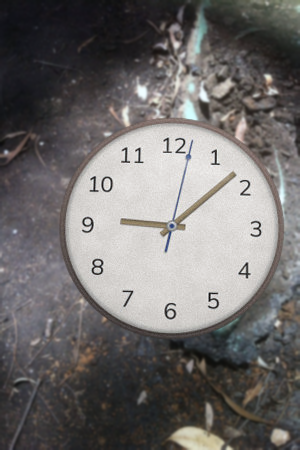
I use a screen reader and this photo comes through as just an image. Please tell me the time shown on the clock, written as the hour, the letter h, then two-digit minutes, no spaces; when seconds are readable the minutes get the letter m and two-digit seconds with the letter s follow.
9h08m02s
